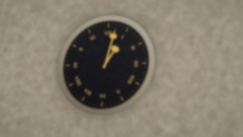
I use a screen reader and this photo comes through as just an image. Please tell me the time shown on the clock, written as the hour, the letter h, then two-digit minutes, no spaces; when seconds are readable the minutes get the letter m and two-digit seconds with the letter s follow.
1h02
